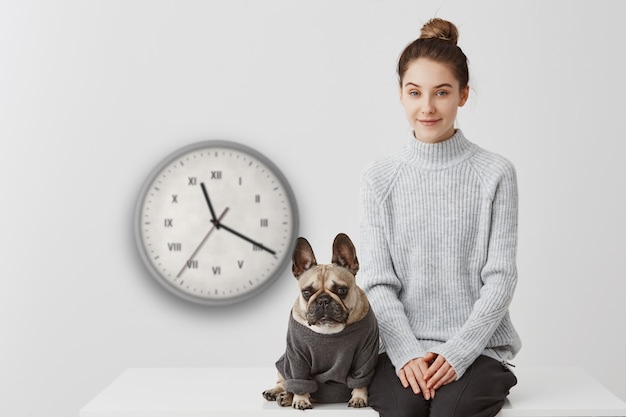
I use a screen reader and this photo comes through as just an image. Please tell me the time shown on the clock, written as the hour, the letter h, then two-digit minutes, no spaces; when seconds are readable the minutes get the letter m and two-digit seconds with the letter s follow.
11h19m36s
